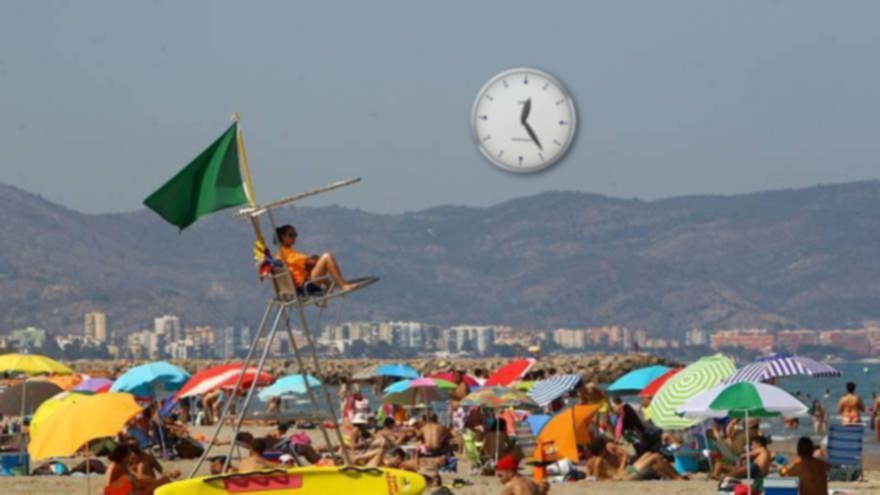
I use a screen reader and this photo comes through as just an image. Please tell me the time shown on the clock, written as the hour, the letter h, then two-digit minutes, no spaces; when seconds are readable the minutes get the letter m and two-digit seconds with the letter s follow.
12h24
